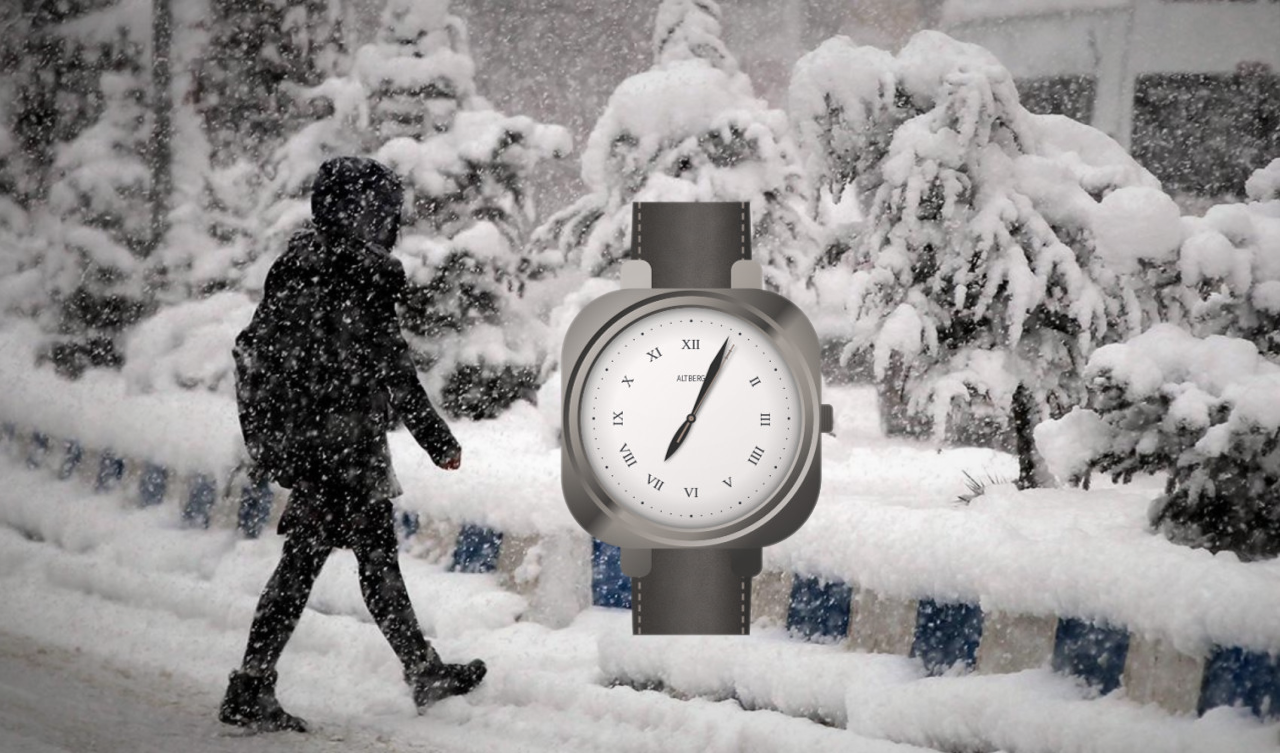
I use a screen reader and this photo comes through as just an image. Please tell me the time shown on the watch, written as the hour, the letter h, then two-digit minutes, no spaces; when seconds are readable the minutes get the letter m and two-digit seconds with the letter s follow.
7h04m05s
